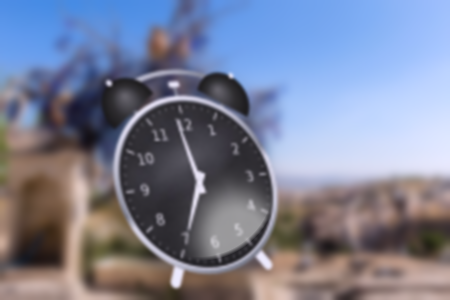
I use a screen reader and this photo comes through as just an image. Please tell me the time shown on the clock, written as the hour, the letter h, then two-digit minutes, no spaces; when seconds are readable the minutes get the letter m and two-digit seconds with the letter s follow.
6h59
